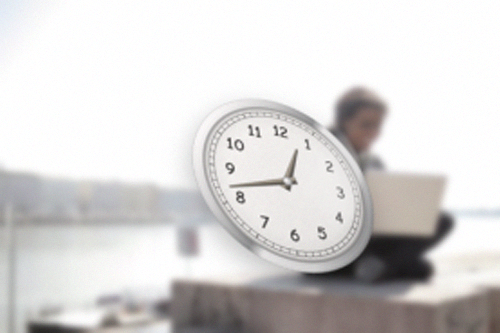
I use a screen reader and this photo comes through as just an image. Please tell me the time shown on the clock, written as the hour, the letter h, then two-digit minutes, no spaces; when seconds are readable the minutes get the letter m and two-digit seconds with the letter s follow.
12h42
